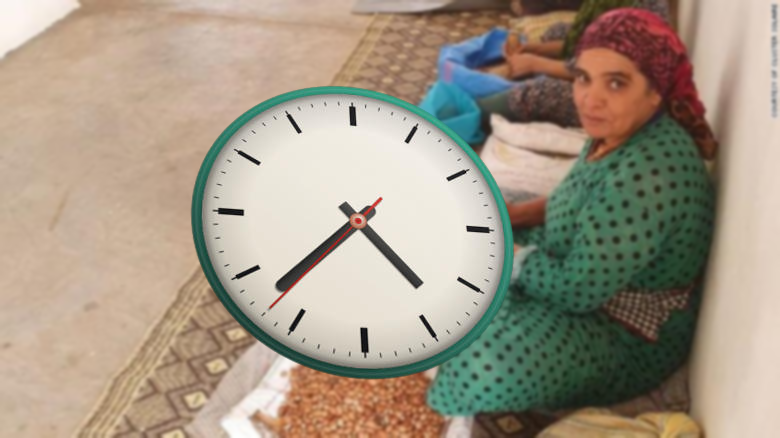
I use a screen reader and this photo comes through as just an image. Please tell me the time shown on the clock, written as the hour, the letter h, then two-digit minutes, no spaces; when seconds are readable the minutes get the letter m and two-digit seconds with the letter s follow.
4h37m37s
